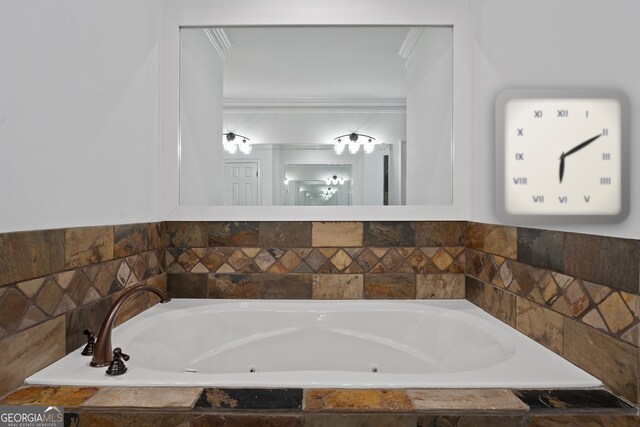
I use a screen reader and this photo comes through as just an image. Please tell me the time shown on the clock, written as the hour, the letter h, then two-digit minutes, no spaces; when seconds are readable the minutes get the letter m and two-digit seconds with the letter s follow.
6h10
